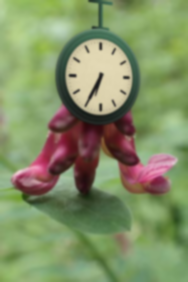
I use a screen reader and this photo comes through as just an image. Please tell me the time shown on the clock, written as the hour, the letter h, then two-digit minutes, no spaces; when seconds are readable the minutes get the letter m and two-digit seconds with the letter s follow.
6h35
